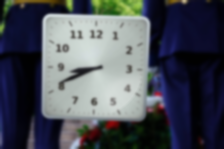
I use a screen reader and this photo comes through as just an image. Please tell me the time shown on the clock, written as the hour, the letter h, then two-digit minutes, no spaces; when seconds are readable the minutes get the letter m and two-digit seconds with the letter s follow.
8h41
